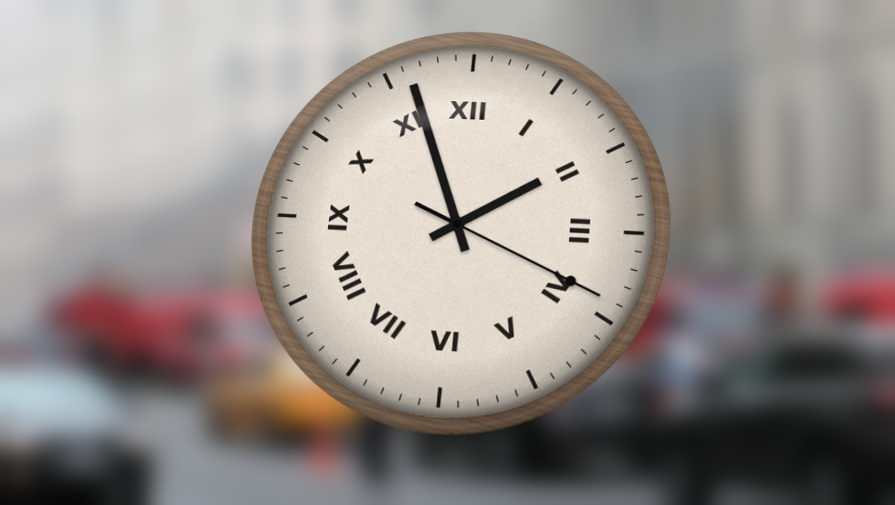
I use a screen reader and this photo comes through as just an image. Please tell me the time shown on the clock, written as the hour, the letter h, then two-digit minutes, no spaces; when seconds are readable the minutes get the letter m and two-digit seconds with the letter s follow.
1h56m19s
